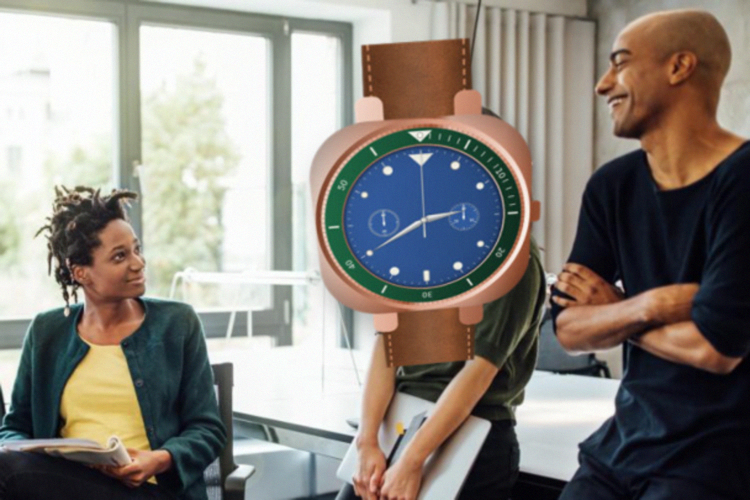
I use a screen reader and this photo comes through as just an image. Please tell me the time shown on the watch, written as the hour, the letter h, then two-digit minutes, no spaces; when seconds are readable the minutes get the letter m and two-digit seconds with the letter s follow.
2h40
